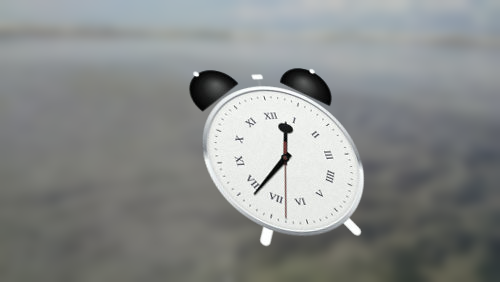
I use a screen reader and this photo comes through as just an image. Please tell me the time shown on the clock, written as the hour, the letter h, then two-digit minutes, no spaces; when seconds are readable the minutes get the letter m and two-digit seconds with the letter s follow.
12h38m33s
